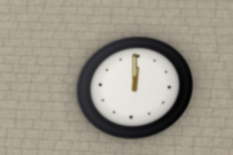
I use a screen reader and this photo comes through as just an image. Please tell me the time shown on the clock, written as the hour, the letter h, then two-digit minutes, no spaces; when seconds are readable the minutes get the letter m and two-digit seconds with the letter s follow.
11h59
